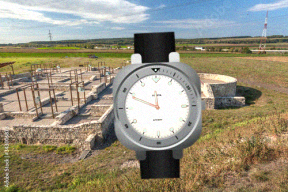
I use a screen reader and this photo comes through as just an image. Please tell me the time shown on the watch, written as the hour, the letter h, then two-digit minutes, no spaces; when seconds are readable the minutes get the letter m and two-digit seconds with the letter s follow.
11h49
